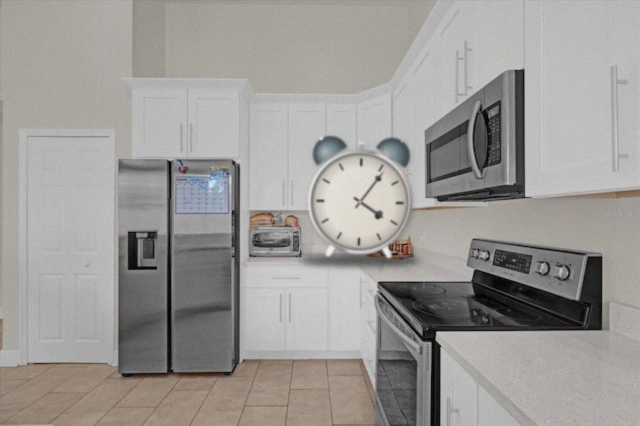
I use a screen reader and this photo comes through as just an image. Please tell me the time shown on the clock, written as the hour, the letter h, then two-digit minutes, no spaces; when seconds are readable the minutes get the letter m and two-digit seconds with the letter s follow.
4h06
